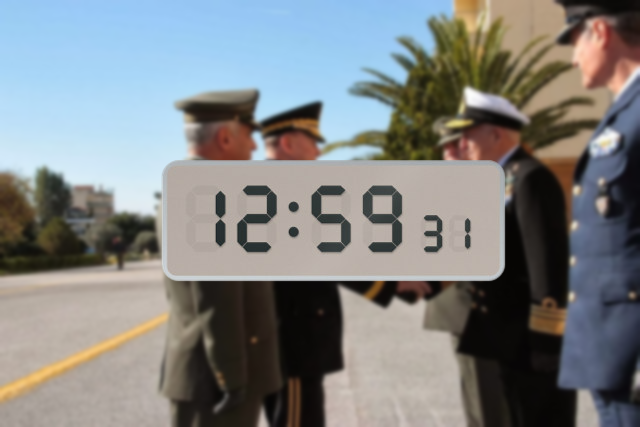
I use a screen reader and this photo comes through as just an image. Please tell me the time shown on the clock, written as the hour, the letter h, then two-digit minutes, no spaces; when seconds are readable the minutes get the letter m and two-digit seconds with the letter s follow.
12h59m31s
